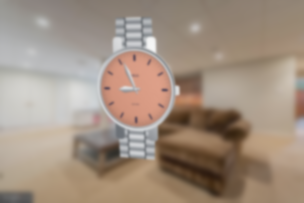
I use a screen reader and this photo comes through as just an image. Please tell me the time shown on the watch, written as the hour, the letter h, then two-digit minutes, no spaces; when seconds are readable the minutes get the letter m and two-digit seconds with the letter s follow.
8h56
